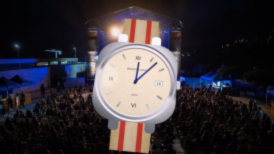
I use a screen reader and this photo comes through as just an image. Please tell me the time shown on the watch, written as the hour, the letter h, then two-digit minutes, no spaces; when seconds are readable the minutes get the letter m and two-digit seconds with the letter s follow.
12h07
